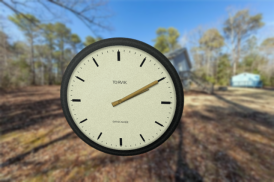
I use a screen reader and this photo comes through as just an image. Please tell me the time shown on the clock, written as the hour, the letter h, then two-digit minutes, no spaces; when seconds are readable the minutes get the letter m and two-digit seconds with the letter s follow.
2h10
